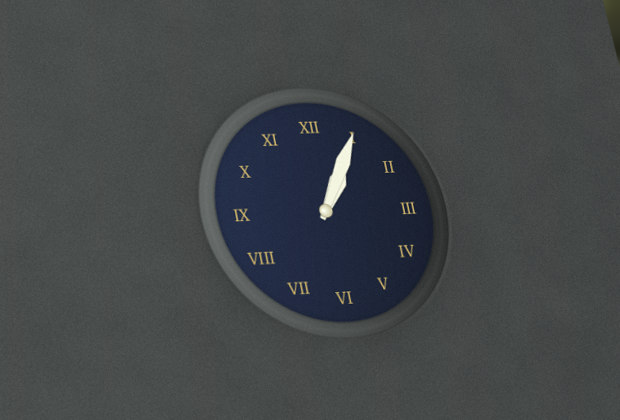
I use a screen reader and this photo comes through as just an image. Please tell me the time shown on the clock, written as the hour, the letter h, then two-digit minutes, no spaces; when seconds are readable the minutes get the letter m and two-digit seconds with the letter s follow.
1h05
